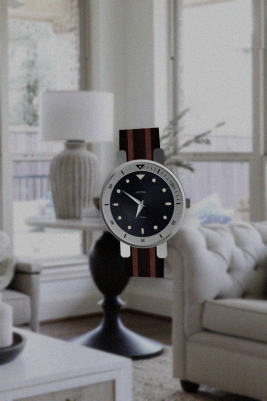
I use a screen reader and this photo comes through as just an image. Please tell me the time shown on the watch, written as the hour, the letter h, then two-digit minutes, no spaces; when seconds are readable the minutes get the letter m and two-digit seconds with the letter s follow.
6h51
